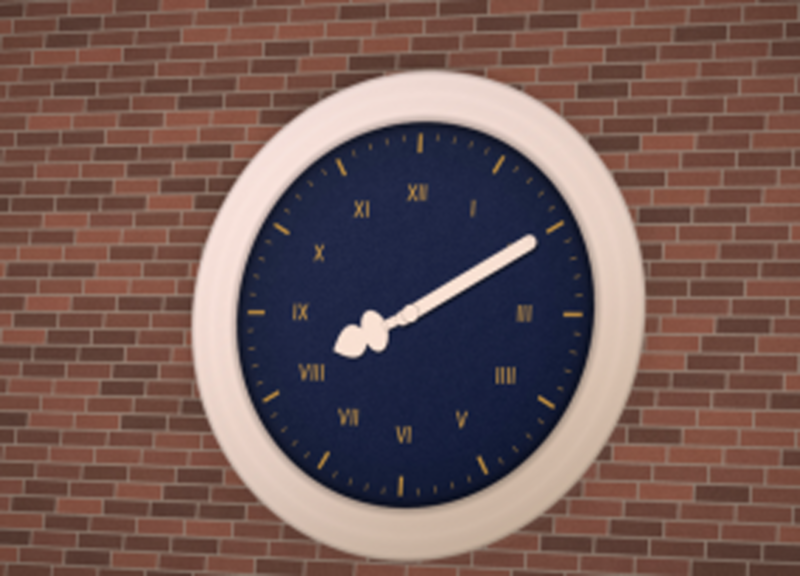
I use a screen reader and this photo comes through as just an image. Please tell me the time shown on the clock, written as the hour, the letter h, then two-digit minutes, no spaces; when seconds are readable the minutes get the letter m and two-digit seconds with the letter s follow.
8h10
